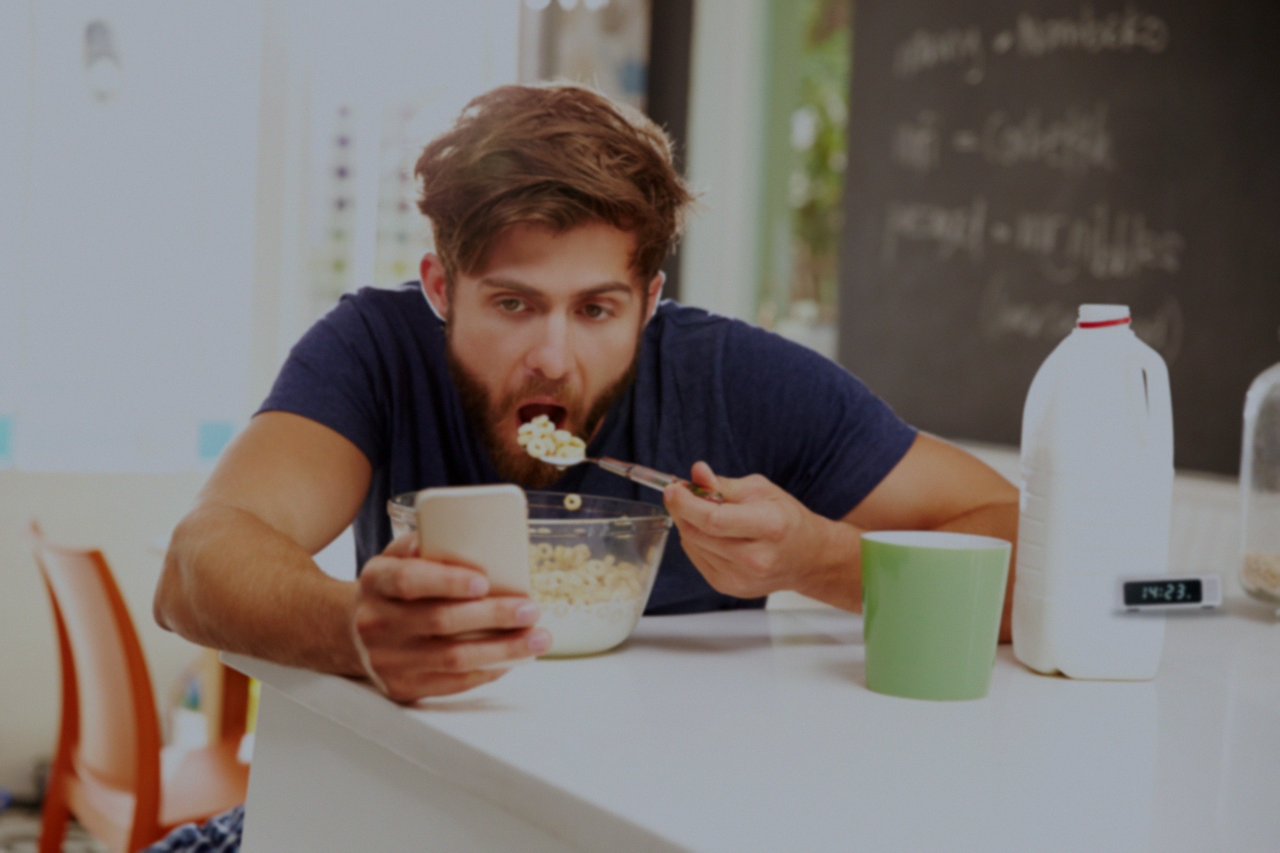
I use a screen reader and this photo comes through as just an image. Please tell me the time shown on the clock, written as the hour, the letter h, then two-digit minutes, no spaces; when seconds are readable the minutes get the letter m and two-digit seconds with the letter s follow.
14h23
